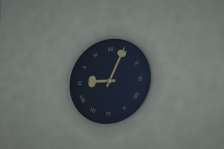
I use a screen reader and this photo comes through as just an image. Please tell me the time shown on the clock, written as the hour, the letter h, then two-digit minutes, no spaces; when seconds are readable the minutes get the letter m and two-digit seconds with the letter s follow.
9h04
